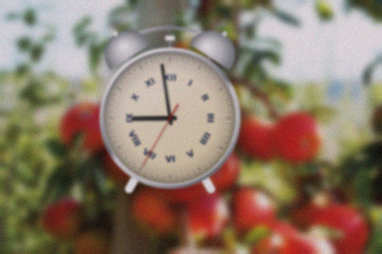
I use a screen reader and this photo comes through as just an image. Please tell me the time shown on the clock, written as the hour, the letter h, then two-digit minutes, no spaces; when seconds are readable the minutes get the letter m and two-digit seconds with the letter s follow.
8h58m35s
